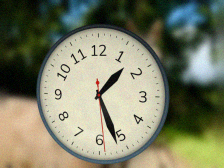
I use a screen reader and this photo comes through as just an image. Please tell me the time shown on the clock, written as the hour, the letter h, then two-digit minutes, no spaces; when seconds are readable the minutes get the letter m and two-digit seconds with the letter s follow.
1h26m29s
